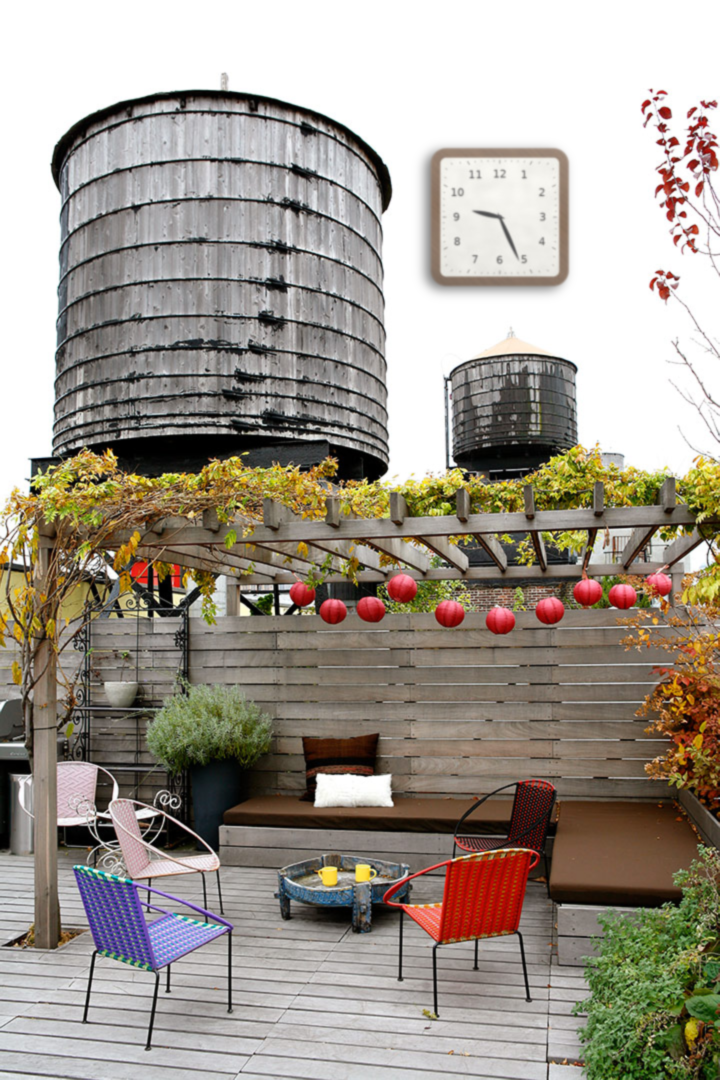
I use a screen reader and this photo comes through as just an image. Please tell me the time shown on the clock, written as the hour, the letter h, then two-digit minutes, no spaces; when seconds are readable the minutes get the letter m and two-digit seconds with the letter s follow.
9h26
